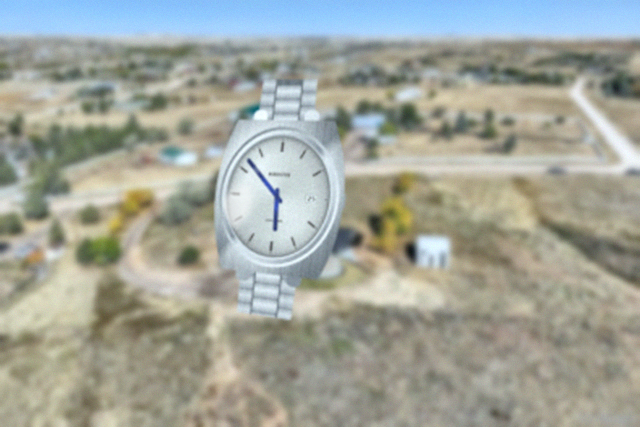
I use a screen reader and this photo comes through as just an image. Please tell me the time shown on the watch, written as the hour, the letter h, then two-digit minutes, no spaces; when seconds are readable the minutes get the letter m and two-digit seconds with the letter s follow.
5h52
